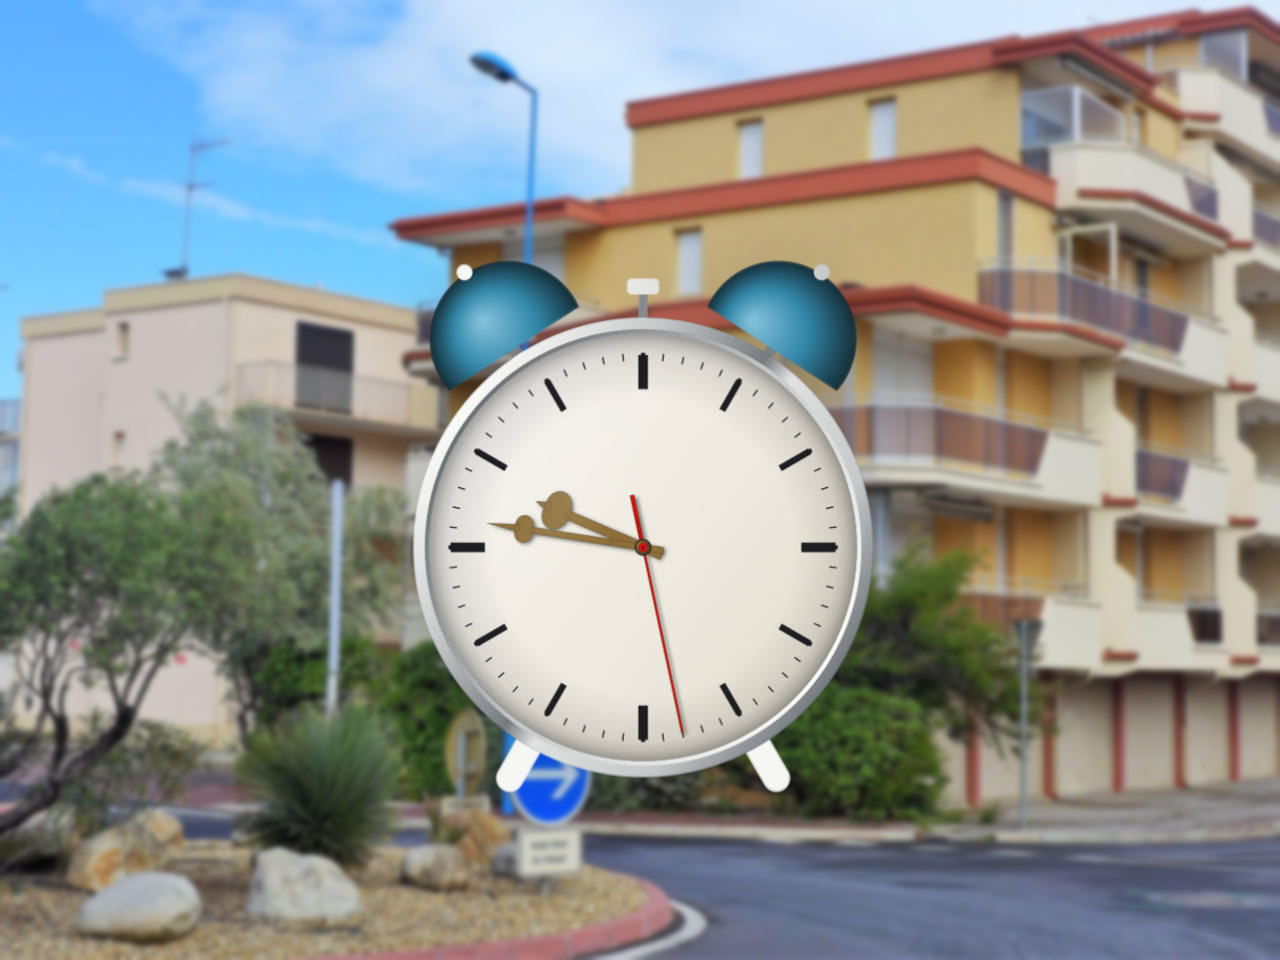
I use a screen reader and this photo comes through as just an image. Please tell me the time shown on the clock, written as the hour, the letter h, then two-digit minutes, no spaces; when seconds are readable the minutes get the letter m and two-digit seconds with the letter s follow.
9h46m28s
